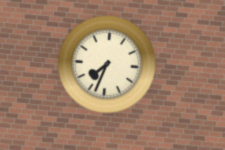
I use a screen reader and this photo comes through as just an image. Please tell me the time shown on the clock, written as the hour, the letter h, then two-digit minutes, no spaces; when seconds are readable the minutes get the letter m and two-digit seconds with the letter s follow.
7h33
